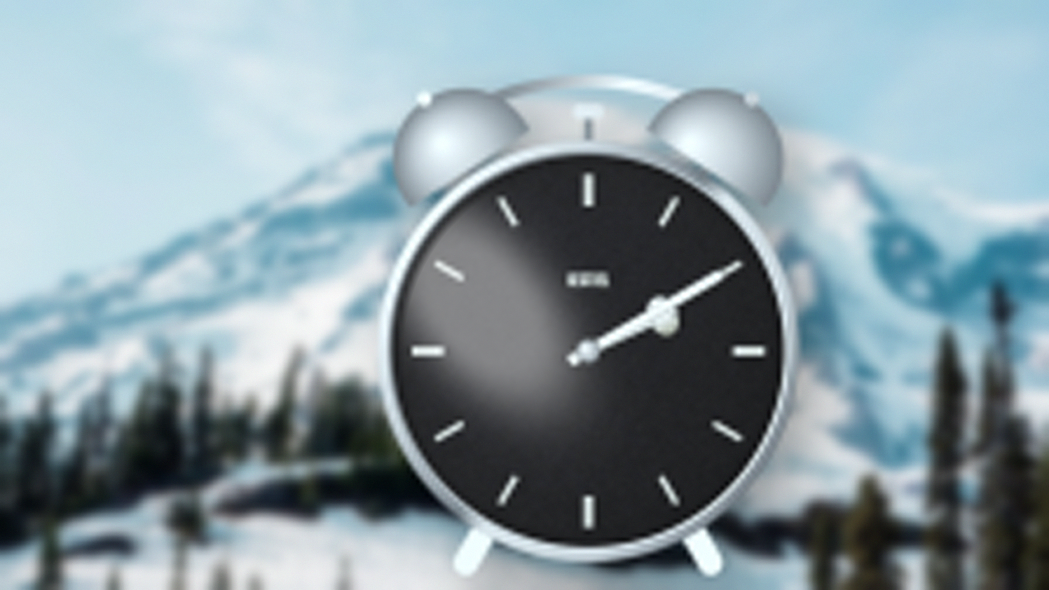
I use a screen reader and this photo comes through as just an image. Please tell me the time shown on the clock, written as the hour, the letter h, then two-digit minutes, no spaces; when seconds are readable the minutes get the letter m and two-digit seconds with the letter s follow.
2h10
